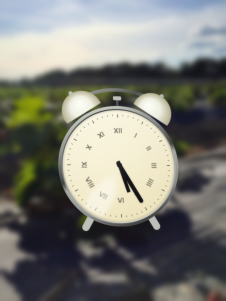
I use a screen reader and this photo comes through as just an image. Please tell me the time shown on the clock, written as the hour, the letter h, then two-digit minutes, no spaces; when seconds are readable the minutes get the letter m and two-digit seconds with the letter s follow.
5h25
